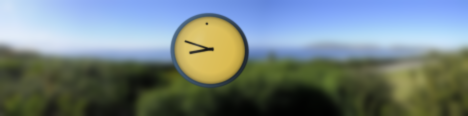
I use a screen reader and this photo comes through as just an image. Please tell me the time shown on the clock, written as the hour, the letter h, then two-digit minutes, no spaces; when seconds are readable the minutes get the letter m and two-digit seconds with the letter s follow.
8h49
